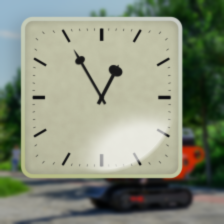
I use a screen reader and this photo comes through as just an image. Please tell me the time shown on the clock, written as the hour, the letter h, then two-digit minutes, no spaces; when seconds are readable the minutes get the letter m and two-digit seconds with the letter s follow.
12h55
